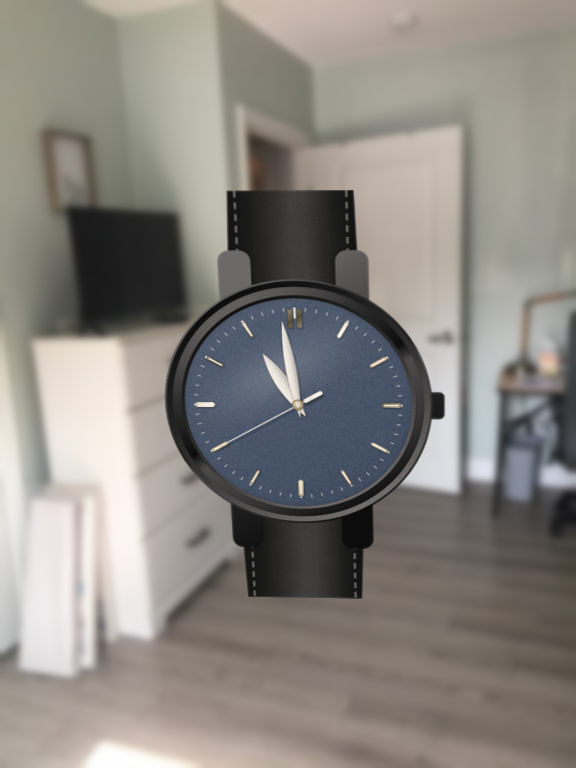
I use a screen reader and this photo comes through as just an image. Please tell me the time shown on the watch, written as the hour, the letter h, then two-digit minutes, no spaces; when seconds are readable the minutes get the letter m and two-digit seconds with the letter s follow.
10h58m40s
